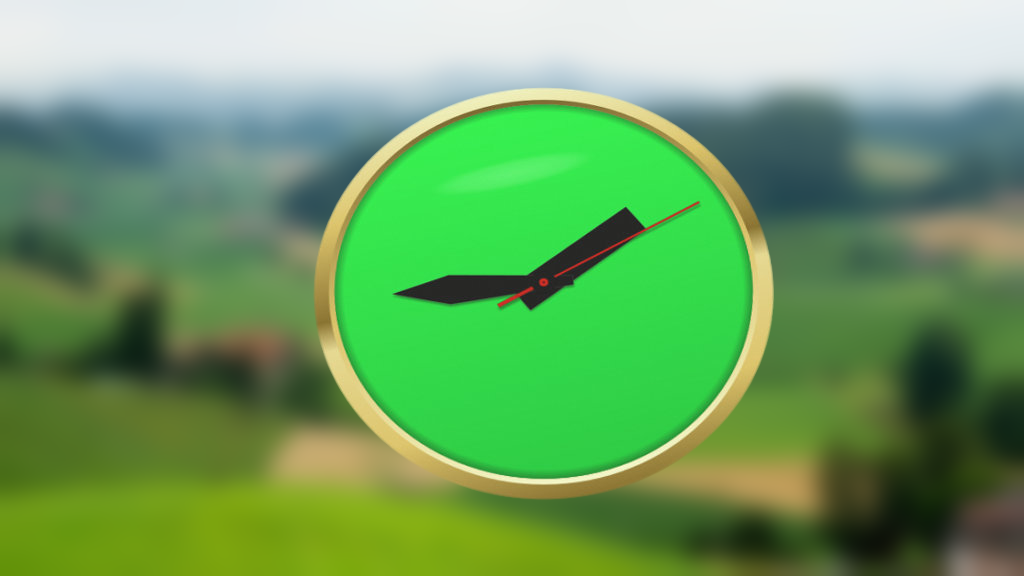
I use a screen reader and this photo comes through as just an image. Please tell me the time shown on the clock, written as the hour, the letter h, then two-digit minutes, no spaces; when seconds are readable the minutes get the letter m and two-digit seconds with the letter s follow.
1h44m10s
